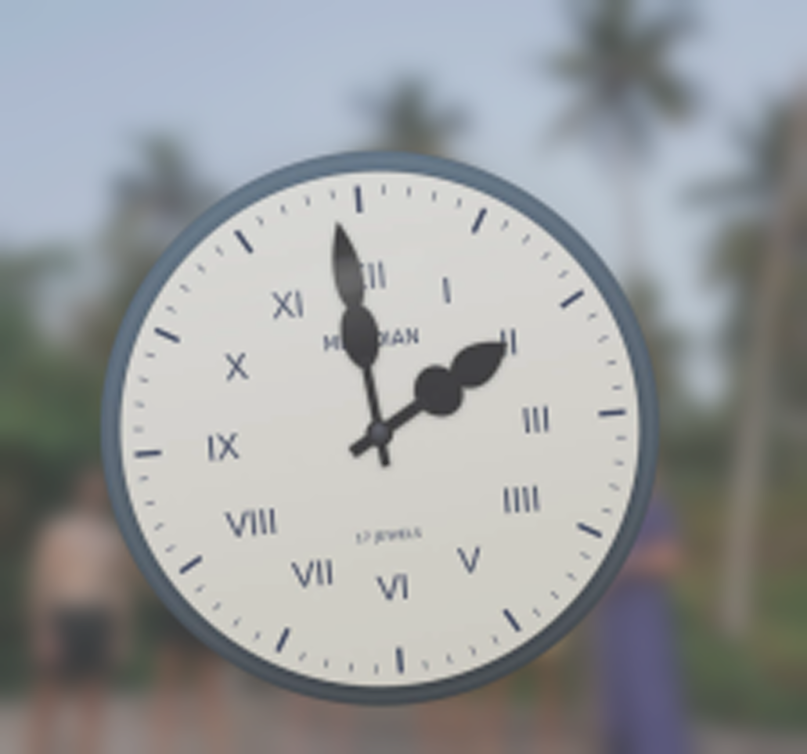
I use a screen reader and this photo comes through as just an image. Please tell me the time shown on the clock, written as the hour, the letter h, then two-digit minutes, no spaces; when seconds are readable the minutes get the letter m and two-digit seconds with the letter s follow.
1h59
